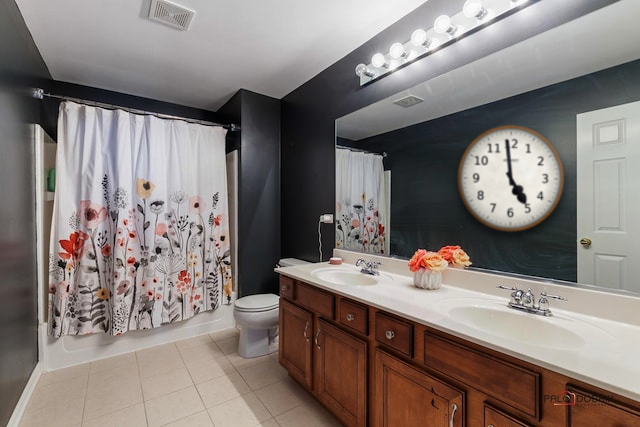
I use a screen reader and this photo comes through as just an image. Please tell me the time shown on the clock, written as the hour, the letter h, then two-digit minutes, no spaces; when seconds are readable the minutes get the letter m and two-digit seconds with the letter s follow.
4h59
